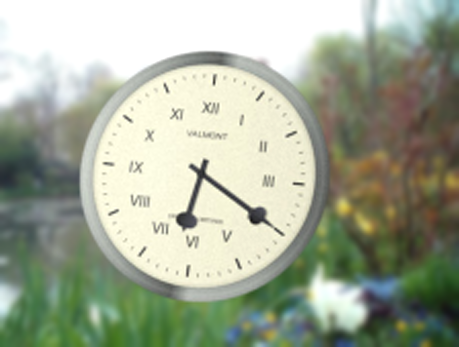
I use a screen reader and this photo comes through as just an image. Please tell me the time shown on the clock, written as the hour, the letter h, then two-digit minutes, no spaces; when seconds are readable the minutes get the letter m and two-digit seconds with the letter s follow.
6h20
